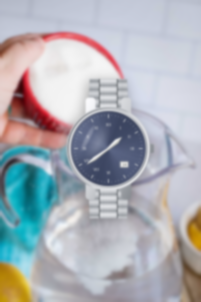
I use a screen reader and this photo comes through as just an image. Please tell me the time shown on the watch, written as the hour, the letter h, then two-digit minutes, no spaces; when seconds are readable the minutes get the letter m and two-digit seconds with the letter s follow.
1h39
